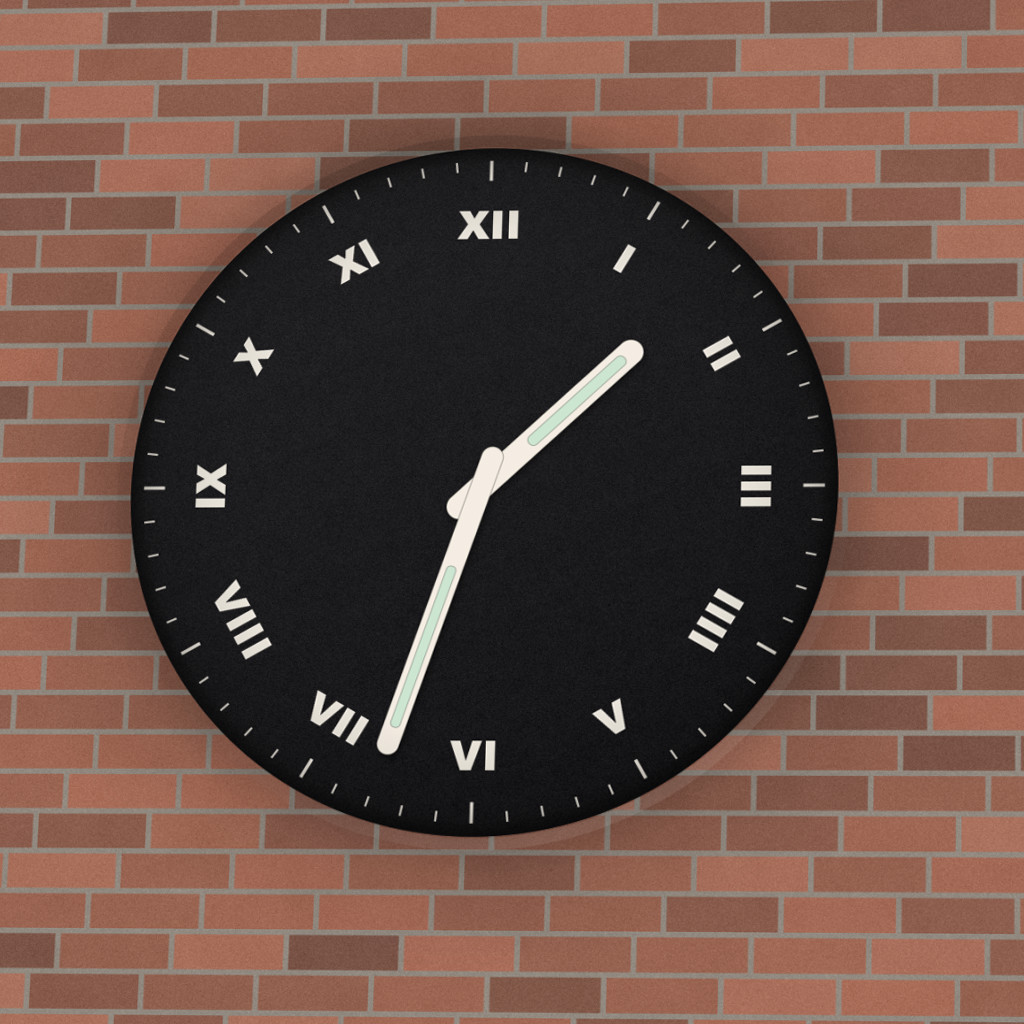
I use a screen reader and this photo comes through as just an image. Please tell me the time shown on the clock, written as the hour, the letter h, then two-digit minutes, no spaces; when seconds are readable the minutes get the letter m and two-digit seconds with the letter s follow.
1h33
